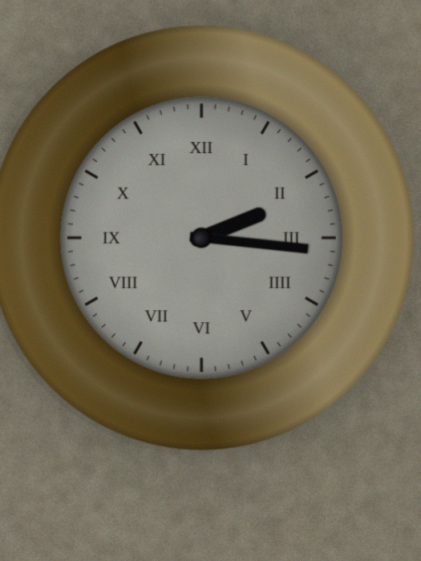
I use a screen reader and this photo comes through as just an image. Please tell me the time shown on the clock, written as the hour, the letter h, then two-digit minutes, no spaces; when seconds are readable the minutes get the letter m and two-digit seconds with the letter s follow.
2h16
